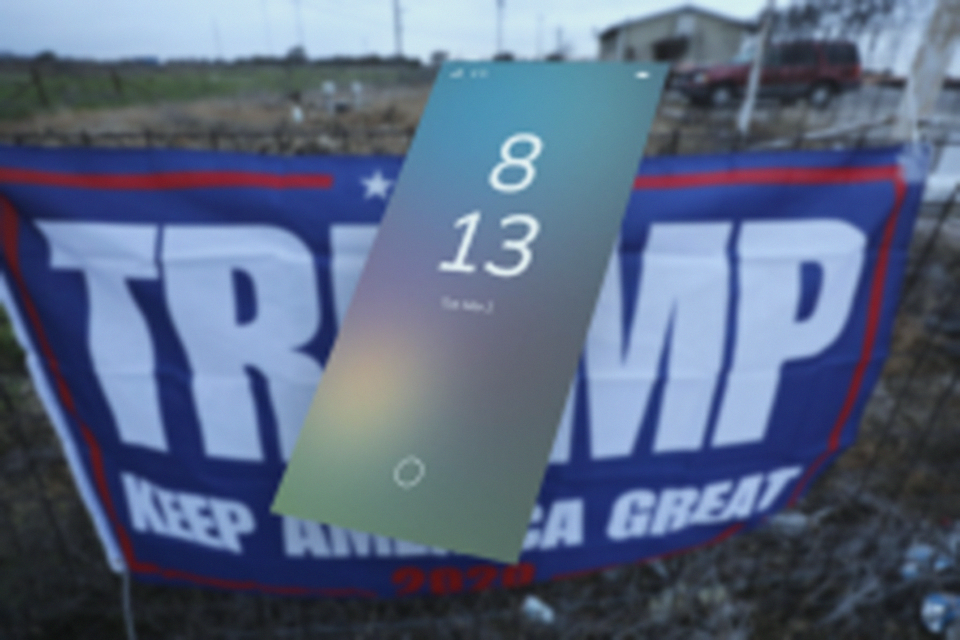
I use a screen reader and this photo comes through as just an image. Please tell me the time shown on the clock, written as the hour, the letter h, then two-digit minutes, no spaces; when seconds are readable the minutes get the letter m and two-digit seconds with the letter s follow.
8h13
